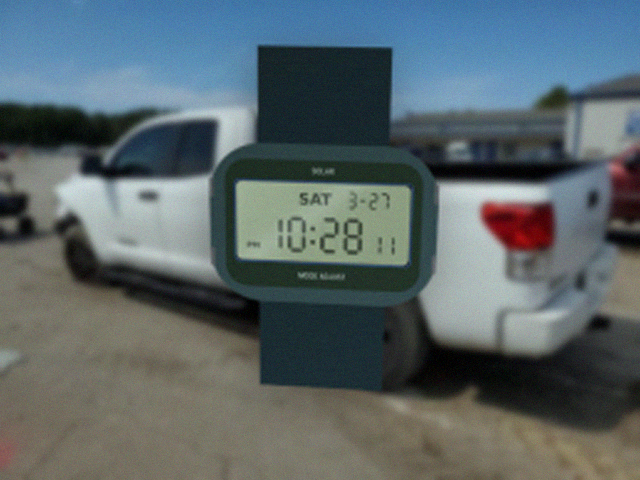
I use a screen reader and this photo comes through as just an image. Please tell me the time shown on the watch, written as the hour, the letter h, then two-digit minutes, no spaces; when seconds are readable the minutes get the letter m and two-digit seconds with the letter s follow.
10h28m11s
